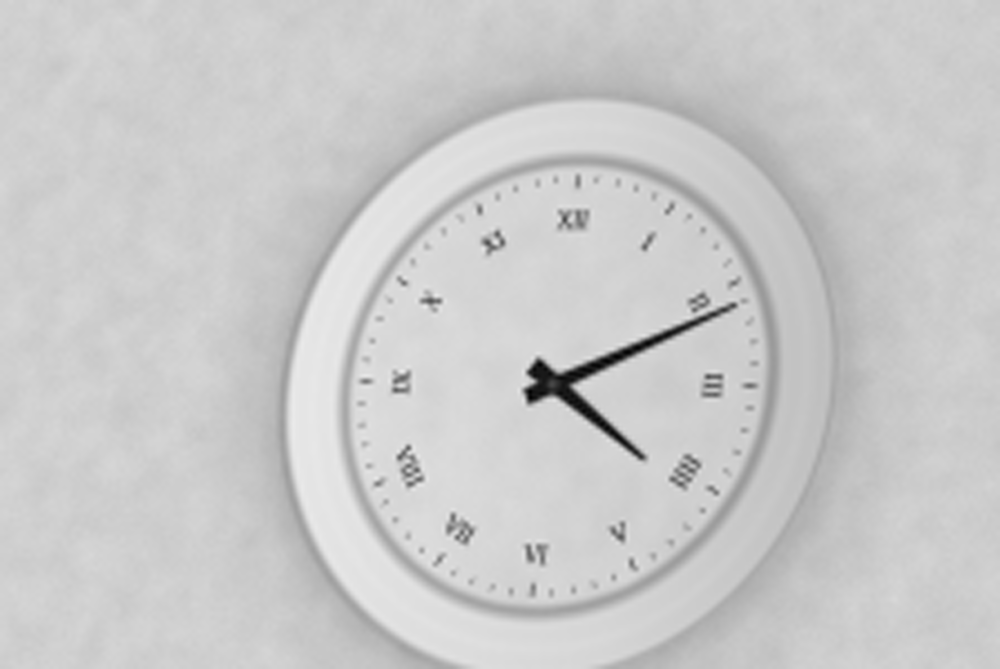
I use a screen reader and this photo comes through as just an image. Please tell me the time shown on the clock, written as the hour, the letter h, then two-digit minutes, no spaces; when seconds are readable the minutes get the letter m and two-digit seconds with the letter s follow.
4h11
